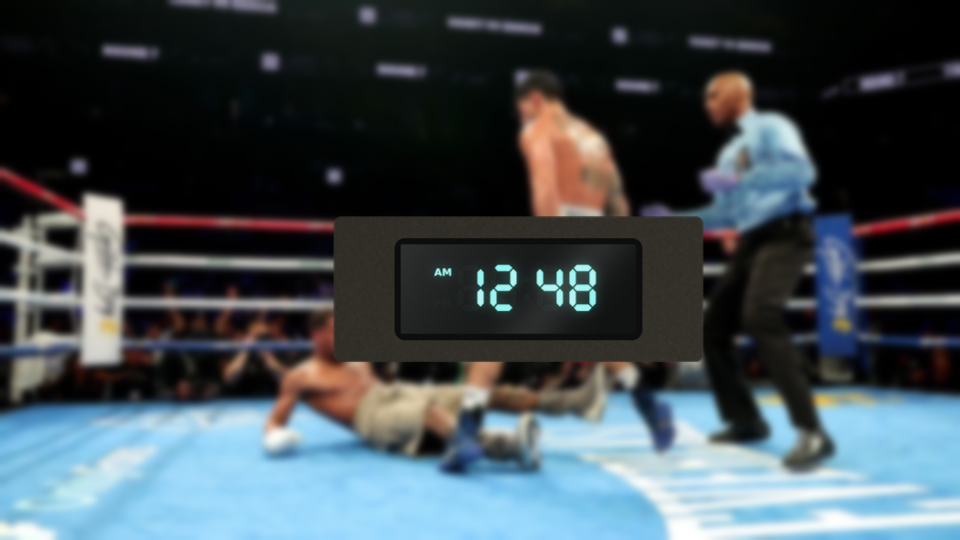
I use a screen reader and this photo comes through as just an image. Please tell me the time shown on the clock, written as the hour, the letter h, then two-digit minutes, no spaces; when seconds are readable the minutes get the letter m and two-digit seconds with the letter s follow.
12h48
